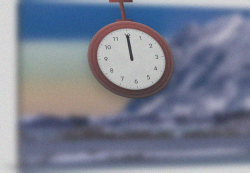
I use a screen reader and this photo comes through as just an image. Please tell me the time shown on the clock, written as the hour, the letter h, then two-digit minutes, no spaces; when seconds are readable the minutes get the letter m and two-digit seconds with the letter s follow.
12h00
